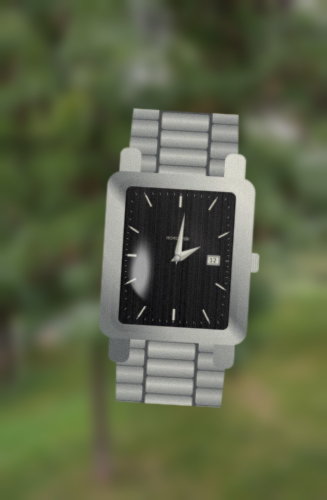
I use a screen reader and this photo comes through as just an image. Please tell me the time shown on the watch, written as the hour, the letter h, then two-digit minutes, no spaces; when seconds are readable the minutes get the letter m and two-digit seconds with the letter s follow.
2h01
